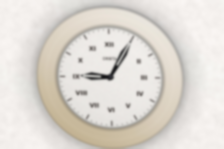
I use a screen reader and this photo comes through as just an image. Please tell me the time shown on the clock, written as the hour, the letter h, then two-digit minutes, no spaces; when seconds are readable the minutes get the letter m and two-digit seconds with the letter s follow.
9h05
